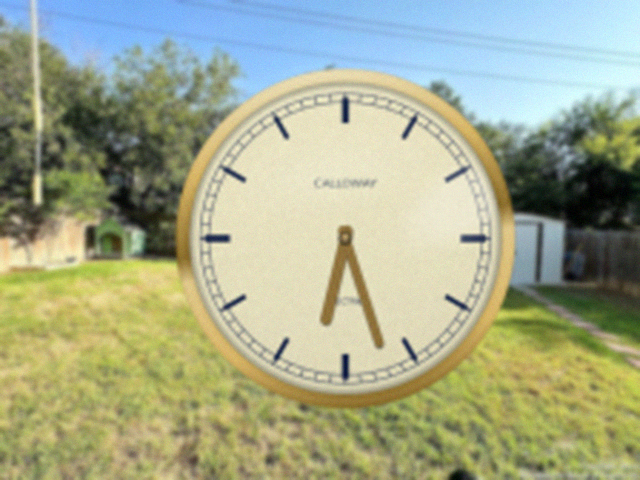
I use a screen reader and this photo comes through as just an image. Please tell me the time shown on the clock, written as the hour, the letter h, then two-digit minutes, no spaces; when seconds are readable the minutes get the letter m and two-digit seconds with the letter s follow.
6h27
